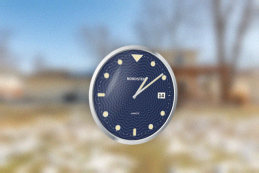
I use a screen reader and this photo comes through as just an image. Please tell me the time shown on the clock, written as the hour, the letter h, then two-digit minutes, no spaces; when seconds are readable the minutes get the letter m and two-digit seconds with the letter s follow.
1h09
